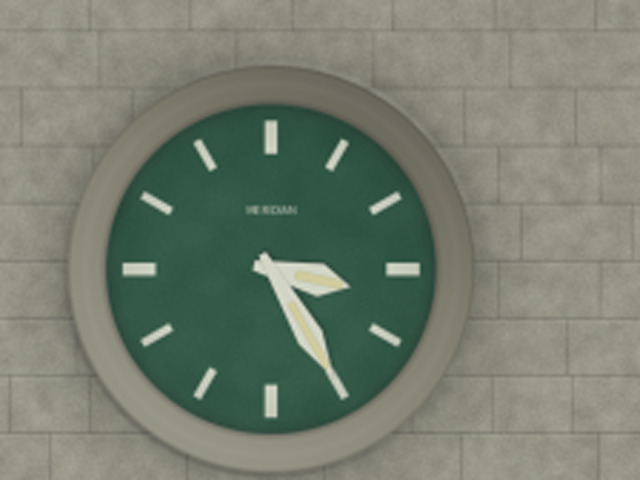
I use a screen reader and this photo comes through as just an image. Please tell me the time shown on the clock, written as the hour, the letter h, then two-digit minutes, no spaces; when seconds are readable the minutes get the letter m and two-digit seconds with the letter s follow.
3h25
